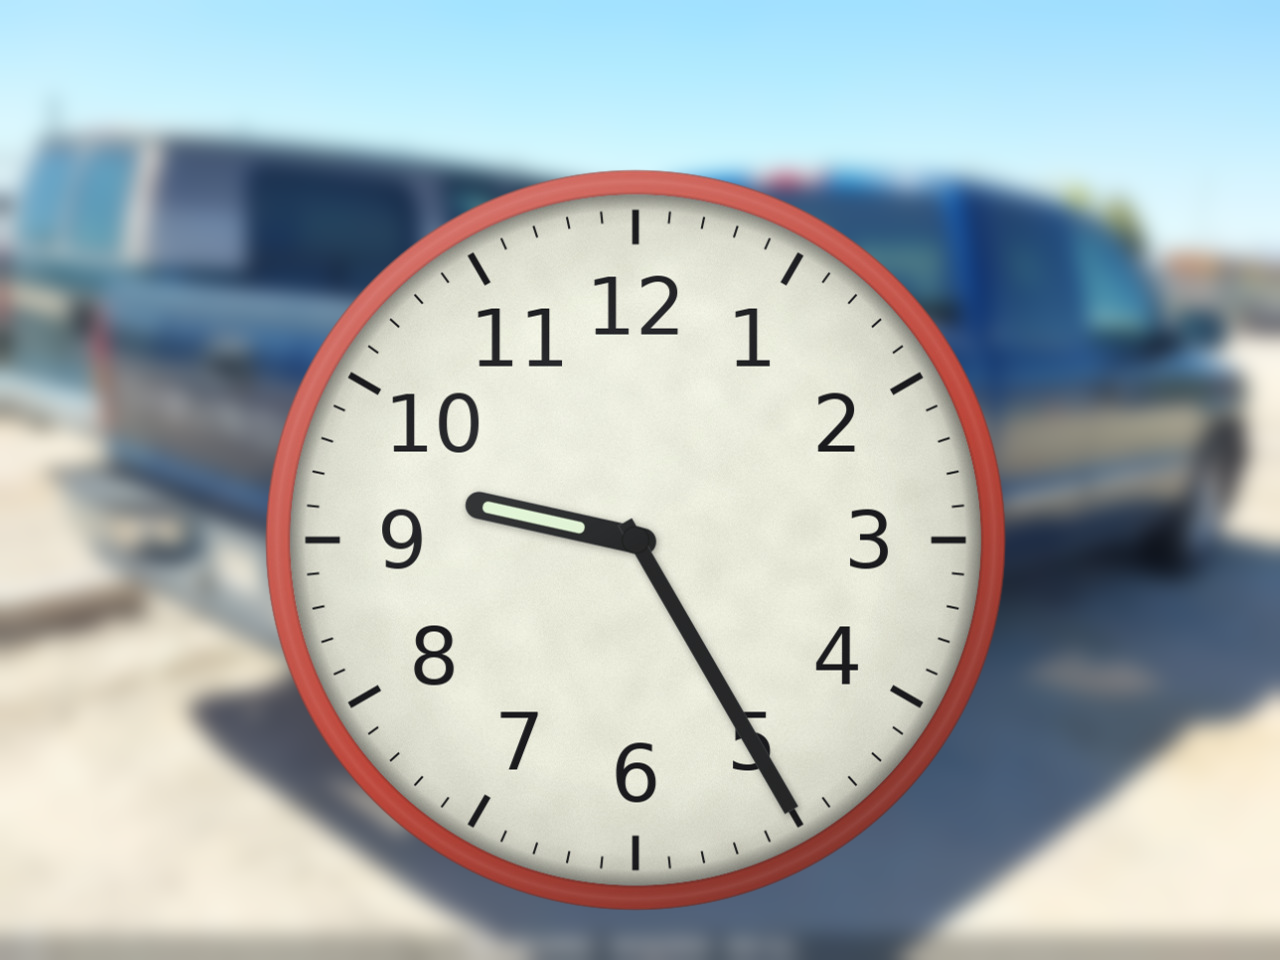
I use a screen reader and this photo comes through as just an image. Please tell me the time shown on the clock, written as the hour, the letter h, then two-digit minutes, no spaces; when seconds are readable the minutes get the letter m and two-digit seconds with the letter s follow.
9h25
